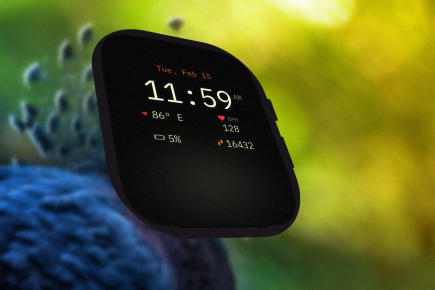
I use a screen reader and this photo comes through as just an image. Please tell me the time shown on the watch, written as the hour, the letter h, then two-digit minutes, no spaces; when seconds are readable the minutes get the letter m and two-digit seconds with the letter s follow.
11h59
